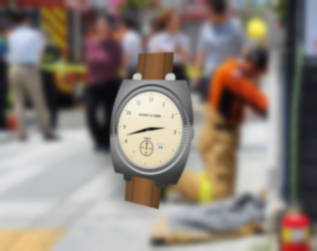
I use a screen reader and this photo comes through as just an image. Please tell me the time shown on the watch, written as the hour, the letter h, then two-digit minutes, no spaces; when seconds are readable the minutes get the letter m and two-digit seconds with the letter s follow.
2h42
